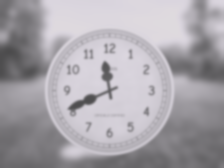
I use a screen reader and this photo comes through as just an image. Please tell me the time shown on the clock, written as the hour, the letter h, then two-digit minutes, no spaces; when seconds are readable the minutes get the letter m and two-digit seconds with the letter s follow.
11h41
